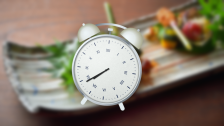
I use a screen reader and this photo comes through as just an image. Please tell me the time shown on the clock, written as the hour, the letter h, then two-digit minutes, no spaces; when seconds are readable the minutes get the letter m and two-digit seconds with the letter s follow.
7h39
